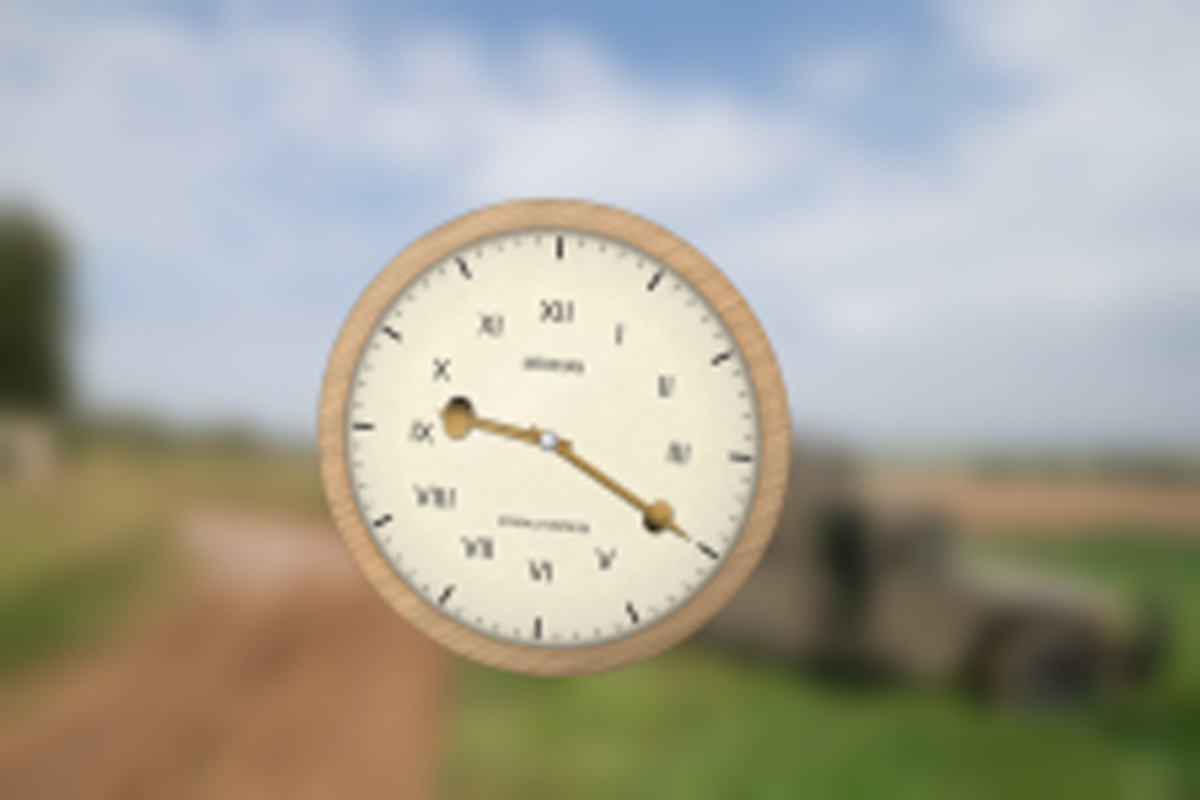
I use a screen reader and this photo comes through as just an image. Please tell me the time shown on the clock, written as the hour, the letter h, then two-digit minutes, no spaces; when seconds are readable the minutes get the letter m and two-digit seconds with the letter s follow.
9h20
